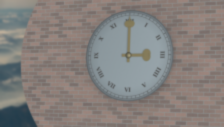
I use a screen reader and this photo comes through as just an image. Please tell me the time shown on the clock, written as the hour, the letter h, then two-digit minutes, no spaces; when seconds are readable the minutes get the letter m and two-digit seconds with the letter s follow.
3h00
